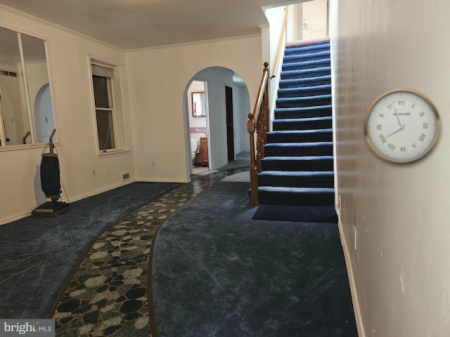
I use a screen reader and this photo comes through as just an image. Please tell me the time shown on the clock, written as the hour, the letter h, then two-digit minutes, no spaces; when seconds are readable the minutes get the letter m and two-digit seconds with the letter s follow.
7h57
